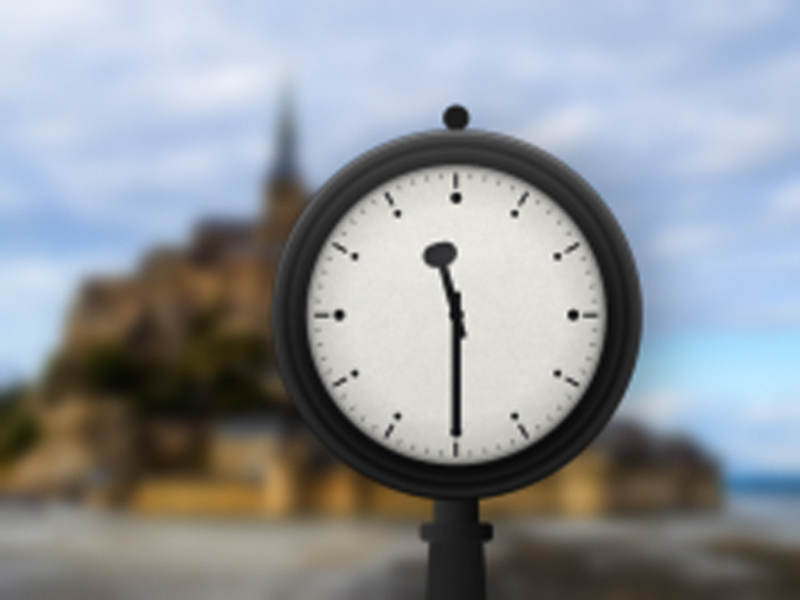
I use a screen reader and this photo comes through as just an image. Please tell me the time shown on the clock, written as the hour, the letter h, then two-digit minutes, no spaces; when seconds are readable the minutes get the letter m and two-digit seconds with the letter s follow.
11h30
